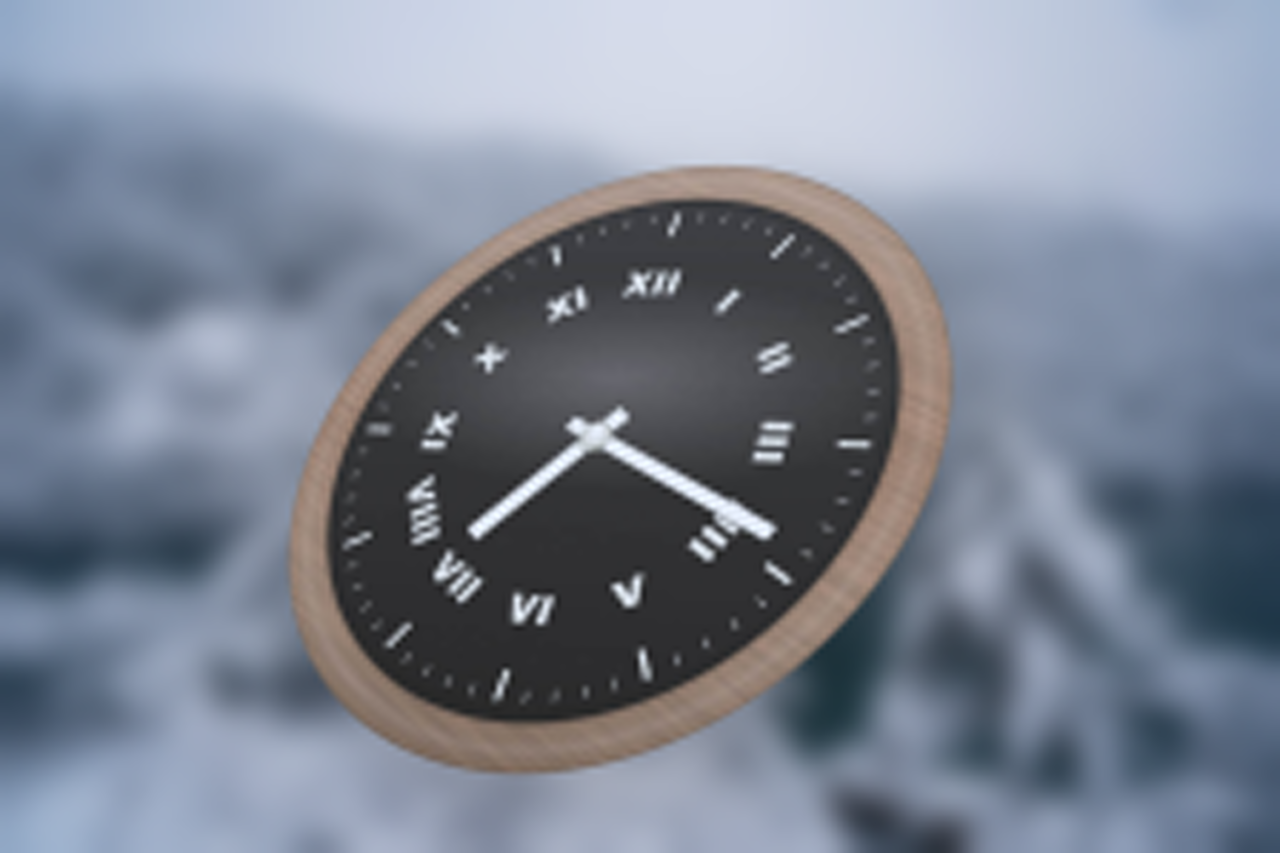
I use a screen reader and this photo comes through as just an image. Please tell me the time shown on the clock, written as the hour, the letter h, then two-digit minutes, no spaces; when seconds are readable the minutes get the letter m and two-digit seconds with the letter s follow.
7h19
